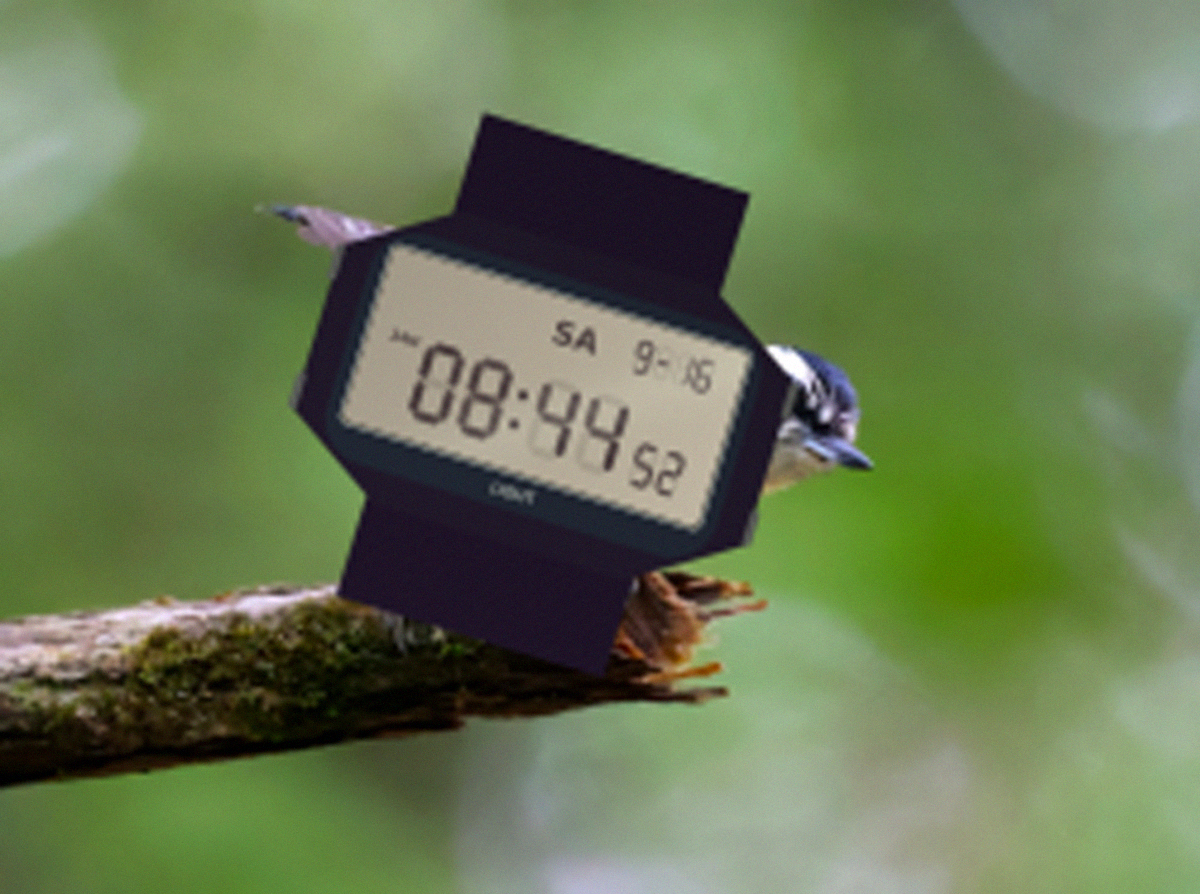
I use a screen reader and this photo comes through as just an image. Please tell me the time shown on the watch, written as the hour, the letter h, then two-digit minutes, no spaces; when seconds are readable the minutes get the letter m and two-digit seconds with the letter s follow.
8h44m52s
